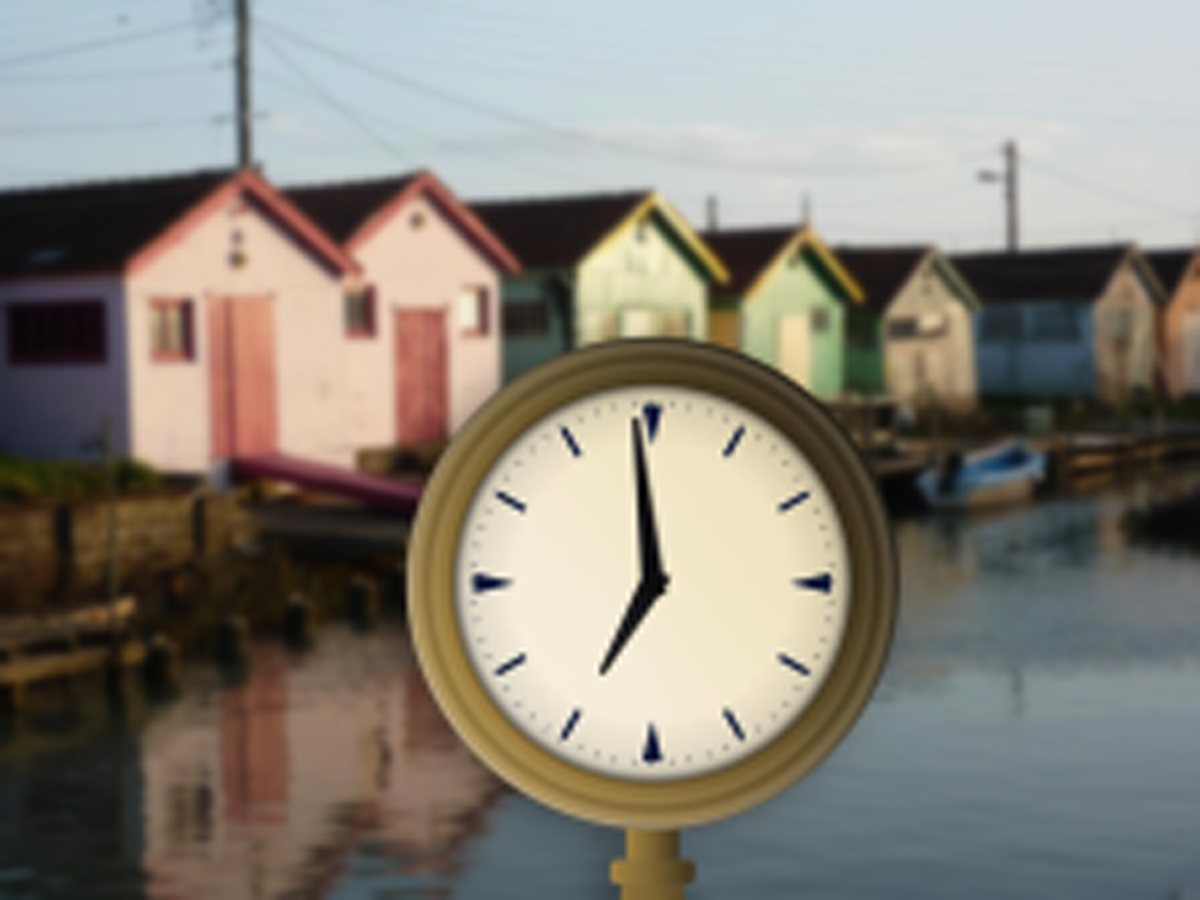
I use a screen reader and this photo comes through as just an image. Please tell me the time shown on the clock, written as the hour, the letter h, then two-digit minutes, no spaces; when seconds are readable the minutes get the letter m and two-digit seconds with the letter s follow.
6h59
